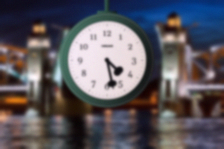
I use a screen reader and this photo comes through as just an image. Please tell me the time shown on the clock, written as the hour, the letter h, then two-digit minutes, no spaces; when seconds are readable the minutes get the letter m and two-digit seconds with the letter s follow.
4h28
